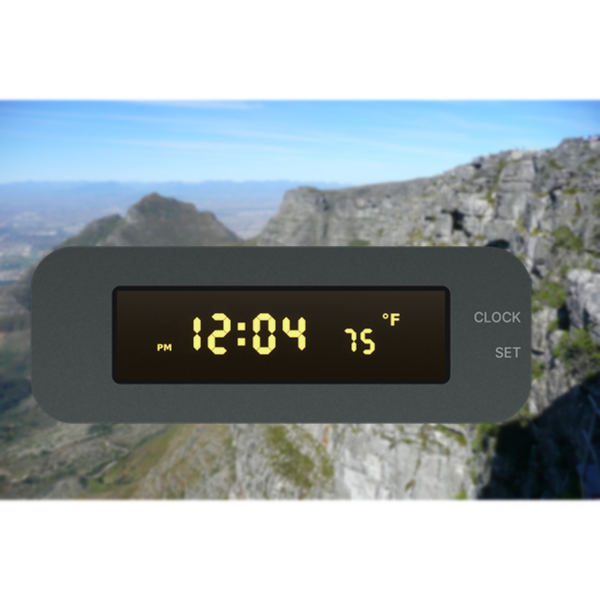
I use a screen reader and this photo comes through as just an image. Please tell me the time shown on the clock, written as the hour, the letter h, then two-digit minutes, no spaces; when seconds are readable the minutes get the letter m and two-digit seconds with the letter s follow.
12h04
